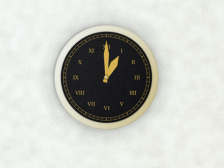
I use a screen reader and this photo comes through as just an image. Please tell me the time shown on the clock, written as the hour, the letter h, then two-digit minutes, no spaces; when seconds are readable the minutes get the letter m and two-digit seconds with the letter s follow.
1h00
